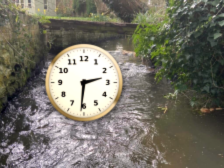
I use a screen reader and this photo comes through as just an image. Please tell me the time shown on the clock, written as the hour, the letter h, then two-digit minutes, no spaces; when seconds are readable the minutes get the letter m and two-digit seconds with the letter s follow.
2h31
